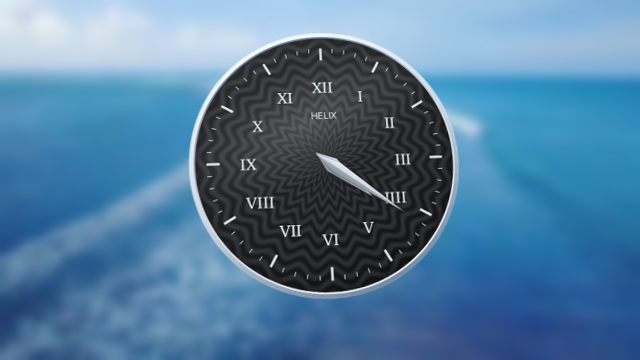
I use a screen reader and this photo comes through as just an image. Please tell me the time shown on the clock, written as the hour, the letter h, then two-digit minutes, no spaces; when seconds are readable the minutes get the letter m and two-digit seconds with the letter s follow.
4h21
